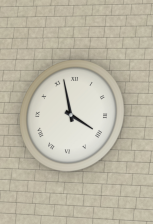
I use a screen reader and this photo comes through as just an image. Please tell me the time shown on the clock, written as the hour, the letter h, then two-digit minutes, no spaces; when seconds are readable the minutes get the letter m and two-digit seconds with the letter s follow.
3h57
